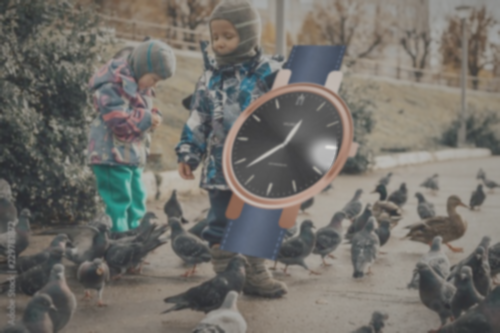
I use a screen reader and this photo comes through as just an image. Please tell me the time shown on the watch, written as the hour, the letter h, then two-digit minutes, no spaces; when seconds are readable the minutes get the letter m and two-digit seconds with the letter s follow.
12h38
